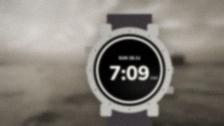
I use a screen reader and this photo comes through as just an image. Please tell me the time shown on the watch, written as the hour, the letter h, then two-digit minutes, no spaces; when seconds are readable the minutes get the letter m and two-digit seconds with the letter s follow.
7h09
